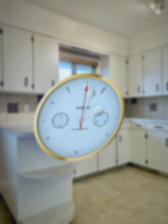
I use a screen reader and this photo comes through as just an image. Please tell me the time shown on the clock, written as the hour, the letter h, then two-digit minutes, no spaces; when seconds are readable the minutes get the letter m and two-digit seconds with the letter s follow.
2h02
